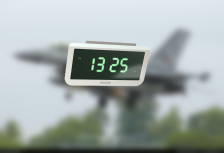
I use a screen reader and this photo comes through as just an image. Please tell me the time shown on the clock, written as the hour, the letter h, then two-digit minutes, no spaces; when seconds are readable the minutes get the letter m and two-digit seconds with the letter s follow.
13h25
